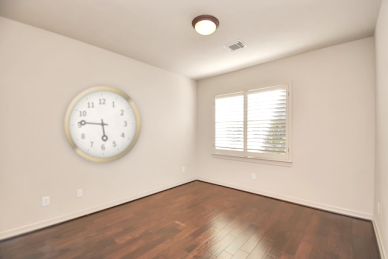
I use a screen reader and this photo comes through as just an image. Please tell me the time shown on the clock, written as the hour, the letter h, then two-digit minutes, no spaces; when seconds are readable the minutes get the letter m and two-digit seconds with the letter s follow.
5h46
